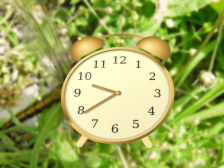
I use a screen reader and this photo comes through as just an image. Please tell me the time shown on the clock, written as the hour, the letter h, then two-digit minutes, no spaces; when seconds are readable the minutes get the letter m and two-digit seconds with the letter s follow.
9h39
